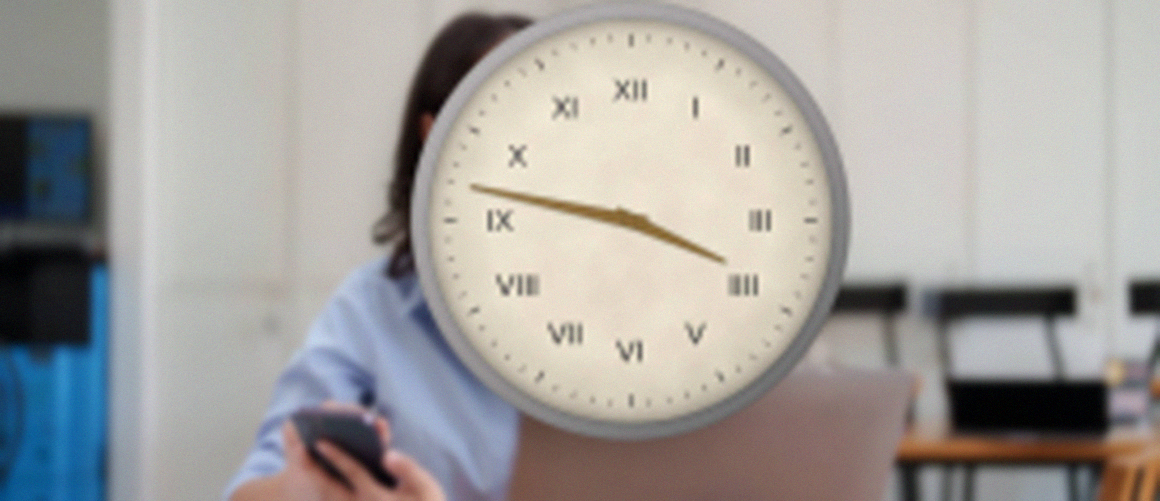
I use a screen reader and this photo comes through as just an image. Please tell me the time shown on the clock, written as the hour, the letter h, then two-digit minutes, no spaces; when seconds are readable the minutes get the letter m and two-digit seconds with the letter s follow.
3h47
